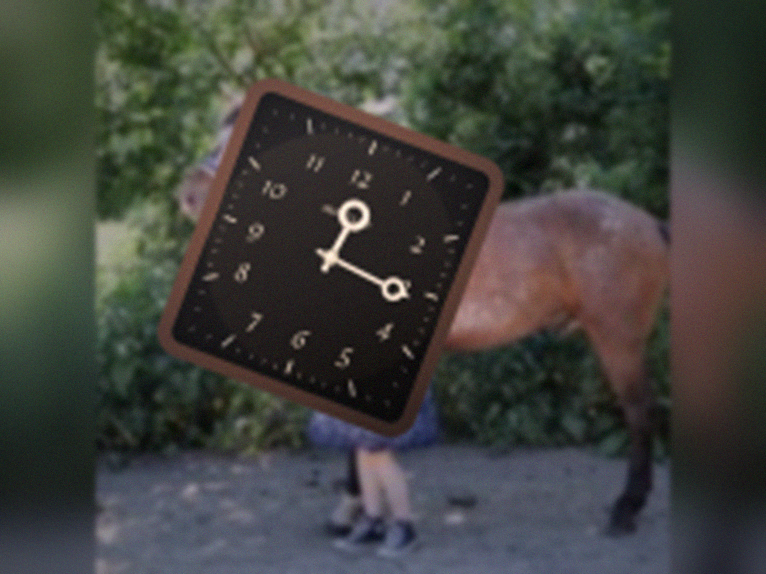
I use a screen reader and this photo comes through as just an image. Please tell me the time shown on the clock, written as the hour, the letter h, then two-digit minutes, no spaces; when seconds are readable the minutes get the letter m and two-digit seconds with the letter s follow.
12h16
